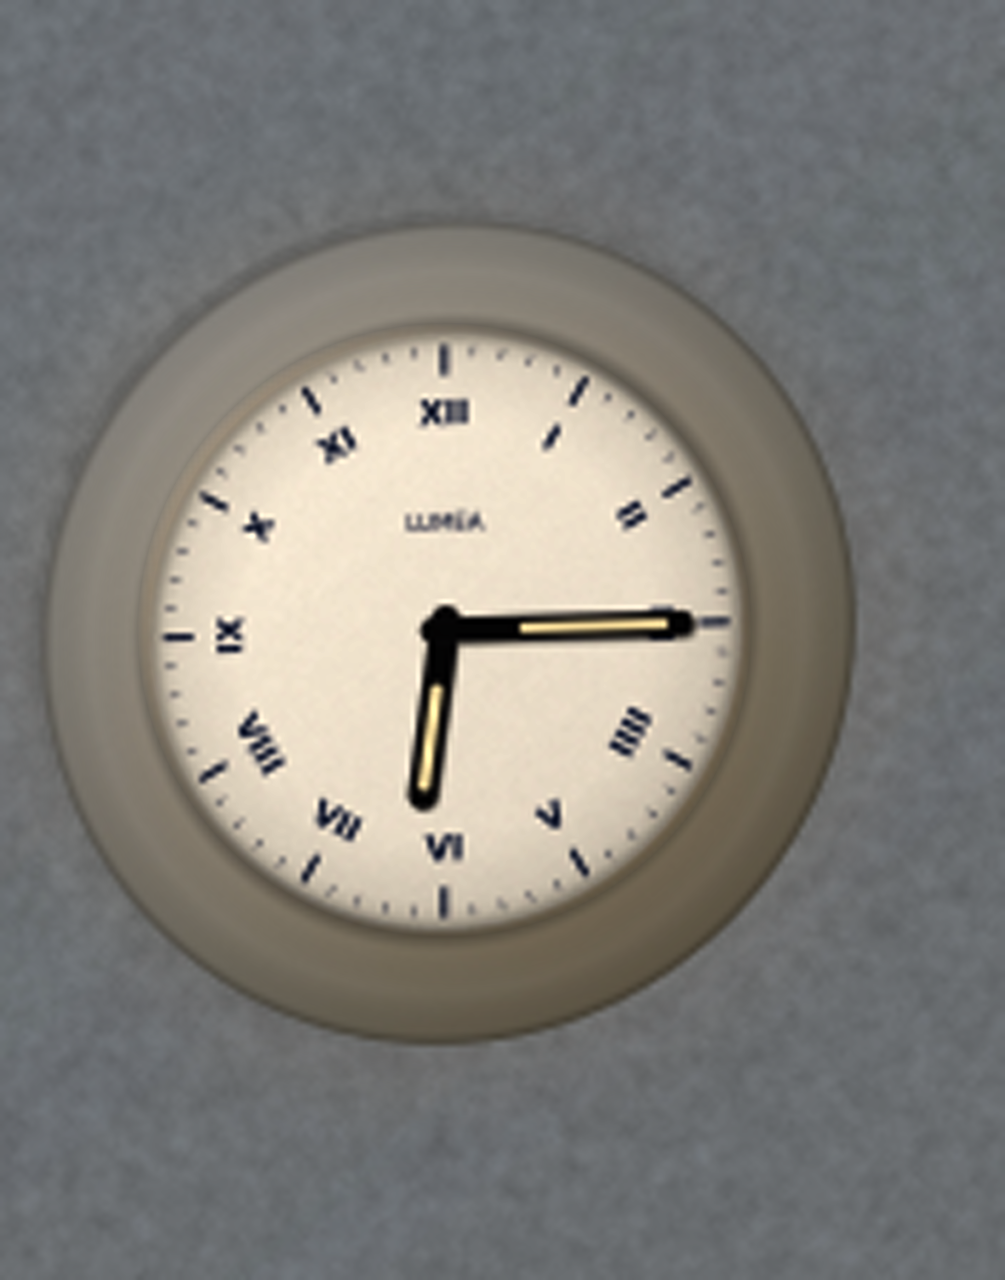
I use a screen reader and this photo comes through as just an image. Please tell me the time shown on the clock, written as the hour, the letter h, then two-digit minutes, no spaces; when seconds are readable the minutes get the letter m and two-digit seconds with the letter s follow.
6h15
